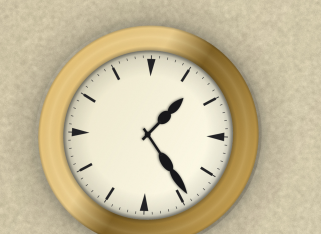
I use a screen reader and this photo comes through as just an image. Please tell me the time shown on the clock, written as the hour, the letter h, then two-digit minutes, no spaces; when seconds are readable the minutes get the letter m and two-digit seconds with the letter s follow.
1h24
